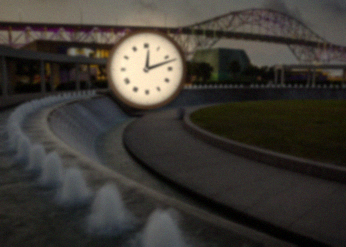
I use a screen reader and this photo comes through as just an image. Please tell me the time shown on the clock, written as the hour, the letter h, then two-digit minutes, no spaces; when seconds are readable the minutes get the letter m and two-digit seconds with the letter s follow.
12h12
